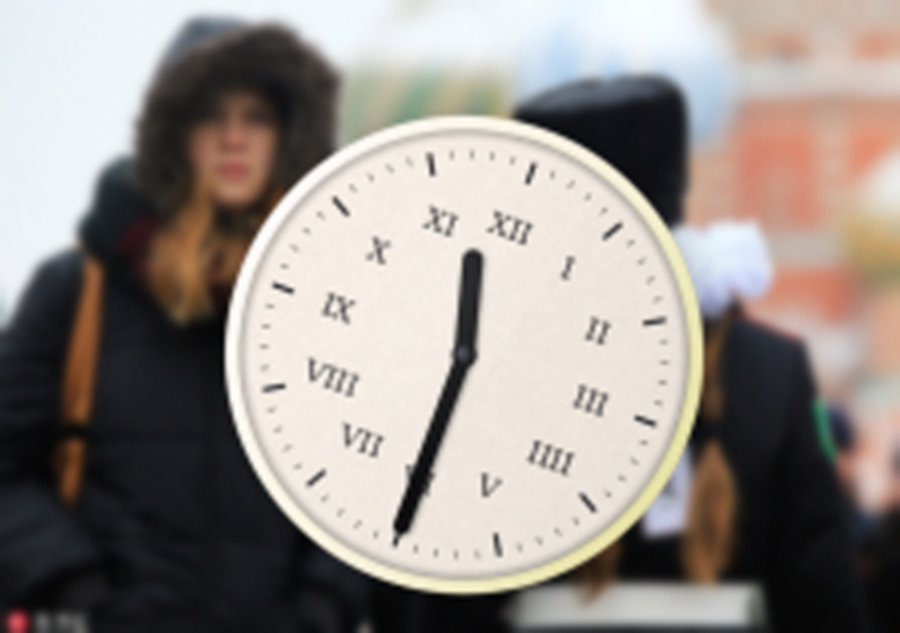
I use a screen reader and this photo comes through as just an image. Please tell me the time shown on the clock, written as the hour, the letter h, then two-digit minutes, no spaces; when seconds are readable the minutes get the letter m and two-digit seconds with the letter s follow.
11h30
